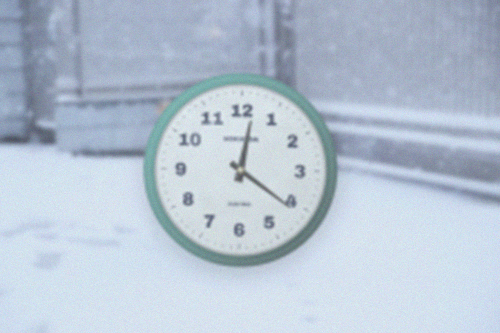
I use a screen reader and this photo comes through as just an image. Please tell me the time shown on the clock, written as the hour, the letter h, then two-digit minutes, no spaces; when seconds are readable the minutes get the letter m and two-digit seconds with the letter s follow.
12h21
